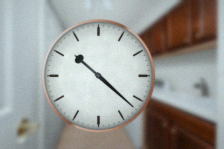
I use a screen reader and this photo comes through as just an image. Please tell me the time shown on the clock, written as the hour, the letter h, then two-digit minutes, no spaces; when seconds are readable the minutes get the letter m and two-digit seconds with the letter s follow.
10h22
